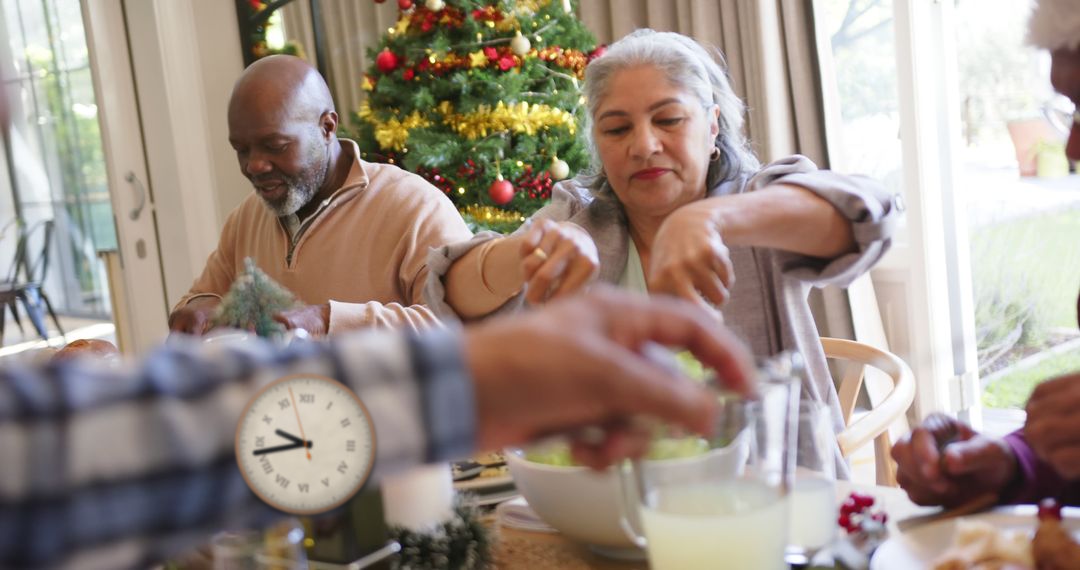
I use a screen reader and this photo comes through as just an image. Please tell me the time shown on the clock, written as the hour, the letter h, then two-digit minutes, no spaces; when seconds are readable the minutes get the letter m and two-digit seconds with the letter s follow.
9h42m57s
